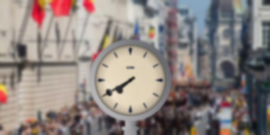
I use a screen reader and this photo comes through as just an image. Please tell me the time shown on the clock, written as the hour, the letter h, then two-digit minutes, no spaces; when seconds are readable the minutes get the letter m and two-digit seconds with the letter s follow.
7h40
